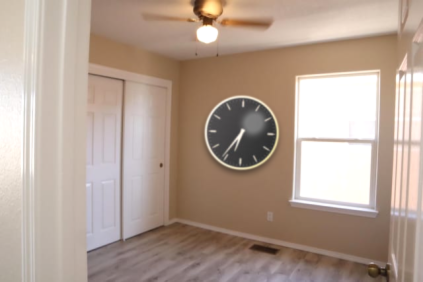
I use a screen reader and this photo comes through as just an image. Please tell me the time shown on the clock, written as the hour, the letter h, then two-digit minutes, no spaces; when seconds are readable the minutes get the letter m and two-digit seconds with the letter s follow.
6h36
